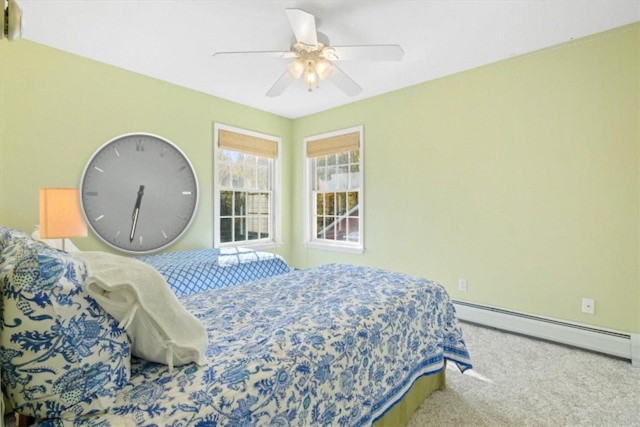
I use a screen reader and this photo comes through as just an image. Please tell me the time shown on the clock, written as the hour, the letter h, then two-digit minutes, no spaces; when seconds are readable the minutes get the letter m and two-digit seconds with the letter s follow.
6h32
